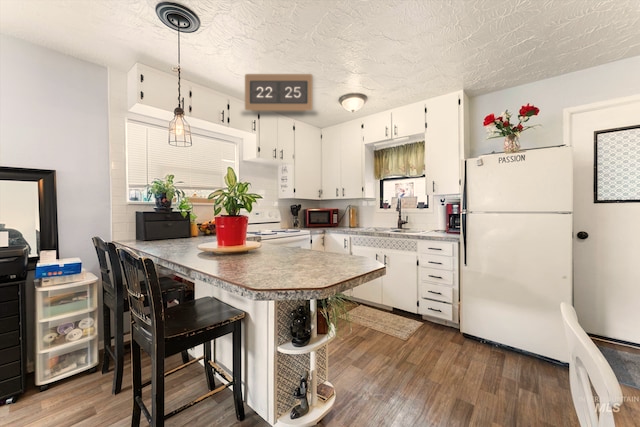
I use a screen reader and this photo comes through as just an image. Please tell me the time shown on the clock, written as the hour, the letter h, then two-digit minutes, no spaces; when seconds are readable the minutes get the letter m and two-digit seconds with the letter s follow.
22h25
